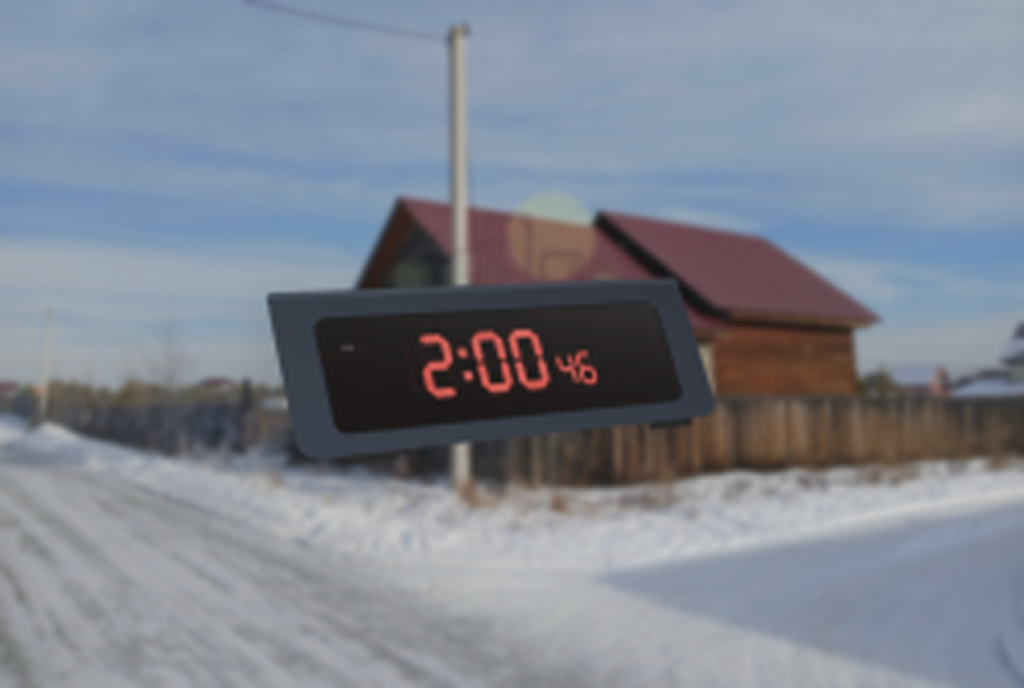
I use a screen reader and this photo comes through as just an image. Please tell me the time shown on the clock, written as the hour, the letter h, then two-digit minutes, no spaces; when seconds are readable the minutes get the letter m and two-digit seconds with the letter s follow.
2h00m46s
